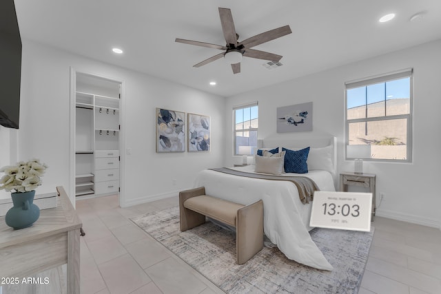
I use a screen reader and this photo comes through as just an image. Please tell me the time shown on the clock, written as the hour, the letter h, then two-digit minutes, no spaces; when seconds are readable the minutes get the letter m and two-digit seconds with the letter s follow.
13h03
